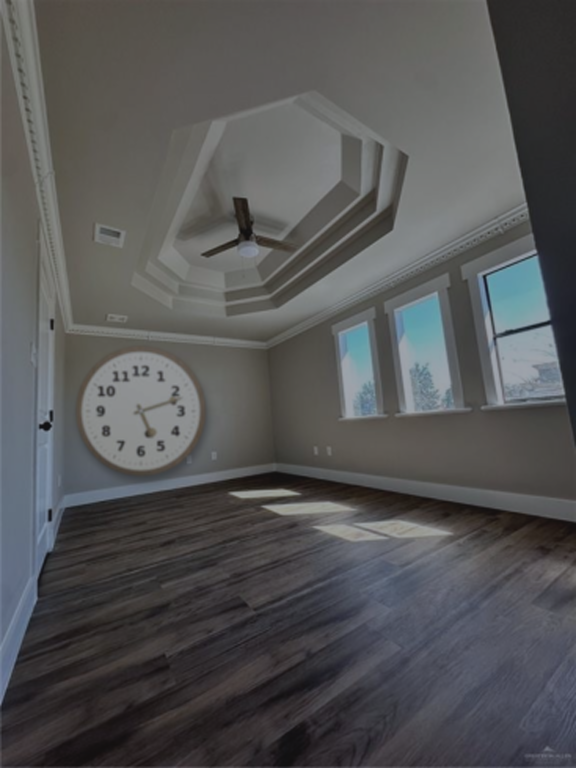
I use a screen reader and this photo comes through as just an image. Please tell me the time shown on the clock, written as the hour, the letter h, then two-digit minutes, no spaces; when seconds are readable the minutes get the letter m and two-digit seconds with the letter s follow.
5h12
